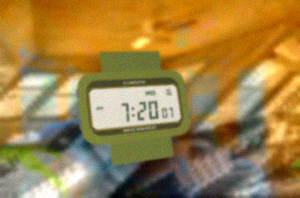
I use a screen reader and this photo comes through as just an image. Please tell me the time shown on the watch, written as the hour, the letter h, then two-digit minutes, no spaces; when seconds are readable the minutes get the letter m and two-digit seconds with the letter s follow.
7h20
